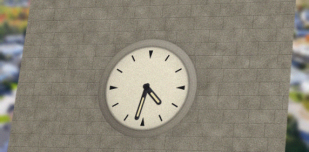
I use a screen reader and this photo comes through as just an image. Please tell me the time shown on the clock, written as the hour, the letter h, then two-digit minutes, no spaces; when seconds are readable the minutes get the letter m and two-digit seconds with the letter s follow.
4h32
